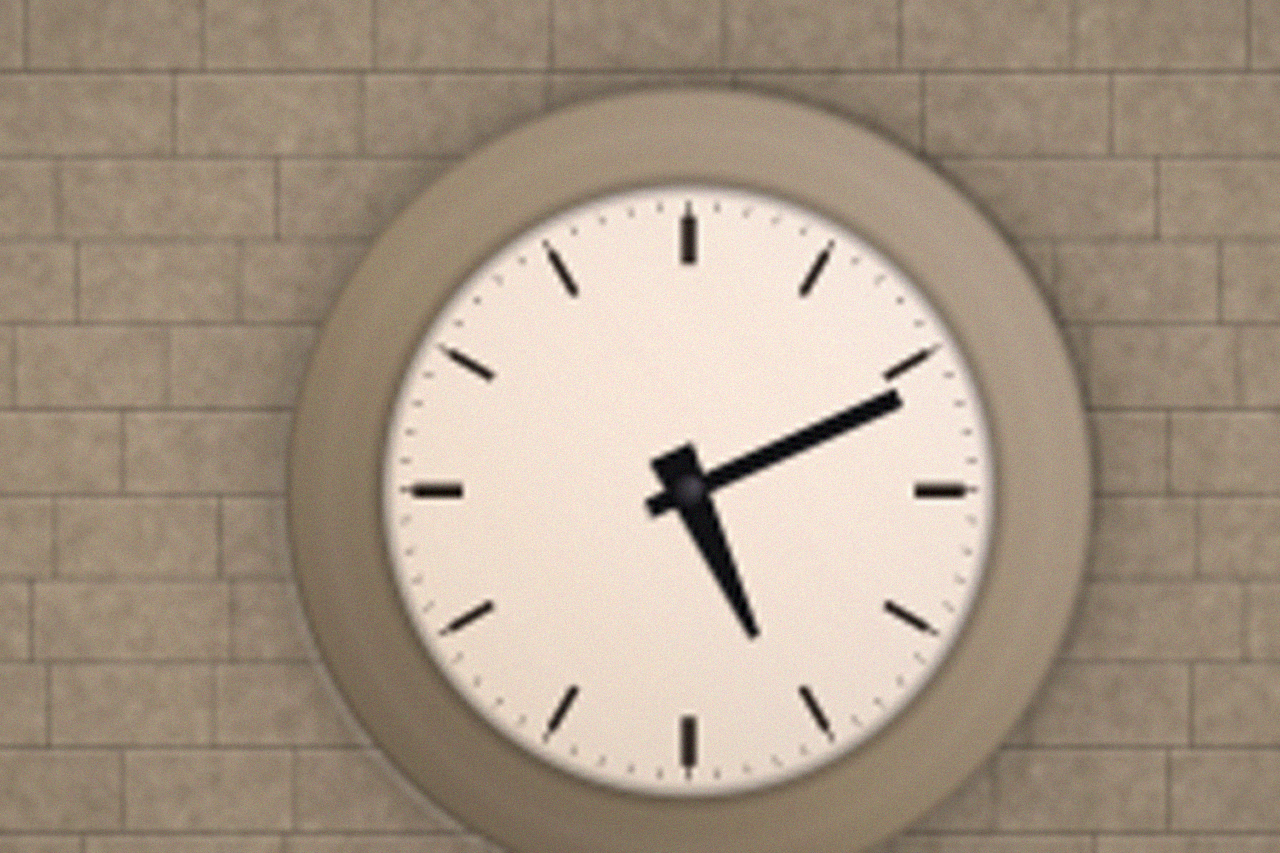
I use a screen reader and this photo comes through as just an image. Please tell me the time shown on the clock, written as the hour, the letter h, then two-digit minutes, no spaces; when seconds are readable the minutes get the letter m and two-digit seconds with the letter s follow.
5h11
